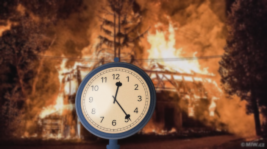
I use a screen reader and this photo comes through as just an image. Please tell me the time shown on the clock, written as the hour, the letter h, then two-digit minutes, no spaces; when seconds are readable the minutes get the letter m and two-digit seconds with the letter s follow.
12h24
